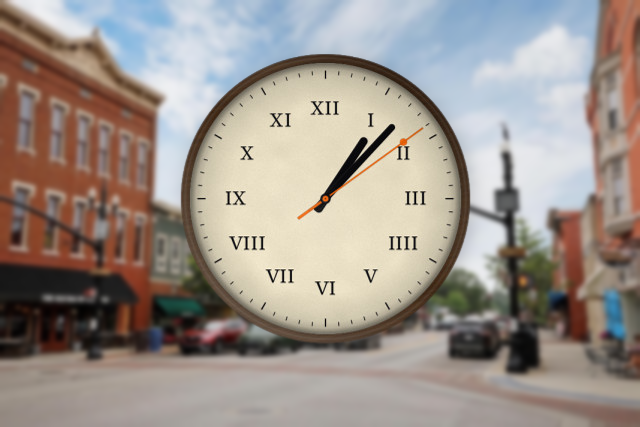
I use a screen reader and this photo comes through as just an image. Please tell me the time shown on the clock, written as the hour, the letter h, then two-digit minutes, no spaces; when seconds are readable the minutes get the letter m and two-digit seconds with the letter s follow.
1h07m09s
